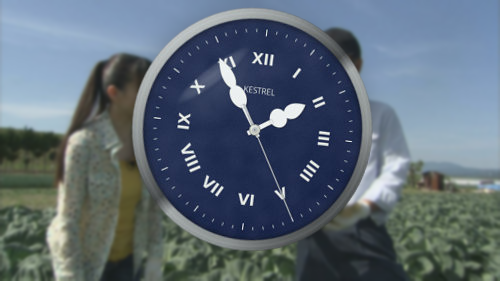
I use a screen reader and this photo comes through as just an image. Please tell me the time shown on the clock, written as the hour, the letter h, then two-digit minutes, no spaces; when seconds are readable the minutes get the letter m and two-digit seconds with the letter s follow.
1h54m25s
